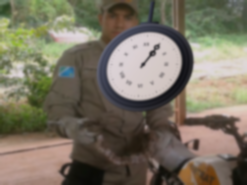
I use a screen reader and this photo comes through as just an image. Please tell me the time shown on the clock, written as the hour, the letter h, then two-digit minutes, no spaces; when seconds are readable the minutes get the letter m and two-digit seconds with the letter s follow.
1h05
